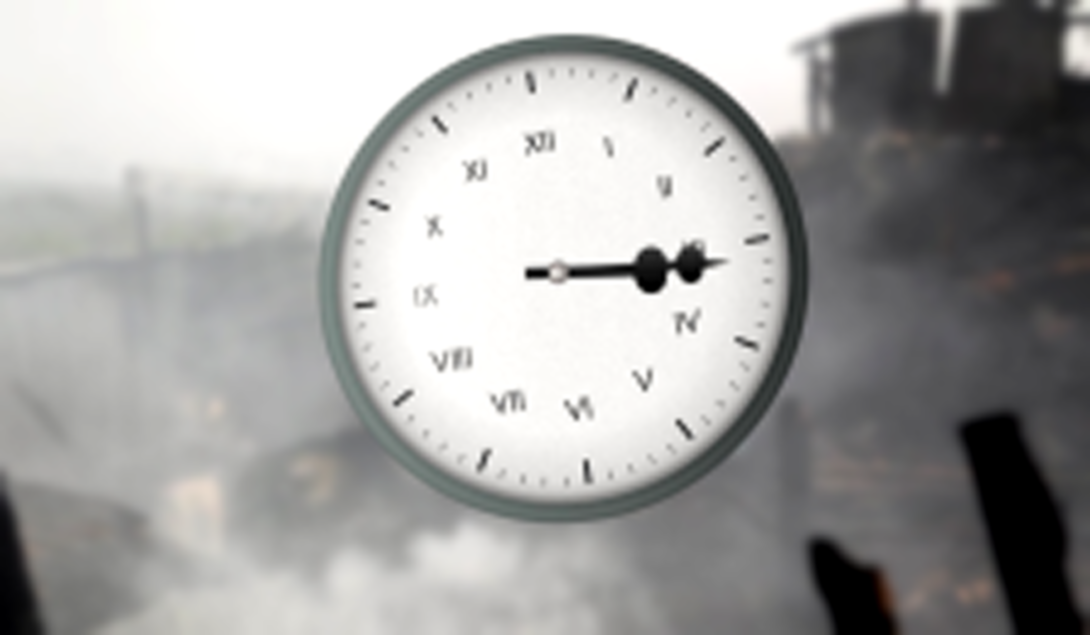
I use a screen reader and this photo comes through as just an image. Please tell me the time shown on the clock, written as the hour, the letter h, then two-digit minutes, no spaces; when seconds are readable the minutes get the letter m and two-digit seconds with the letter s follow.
3h16
